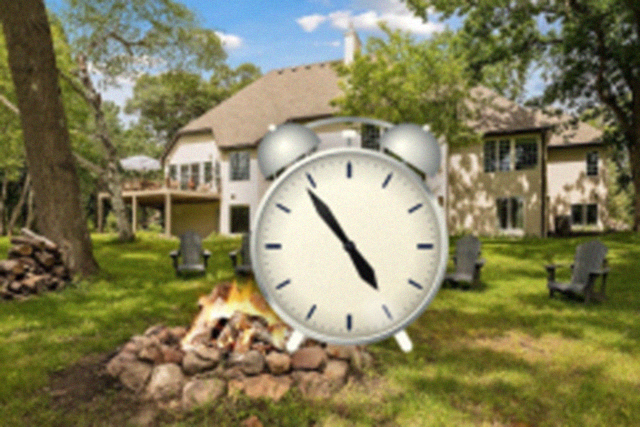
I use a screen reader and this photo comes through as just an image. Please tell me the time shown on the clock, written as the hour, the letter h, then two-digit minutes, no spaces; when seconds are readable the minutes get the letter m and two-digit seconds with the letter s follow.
4h54
